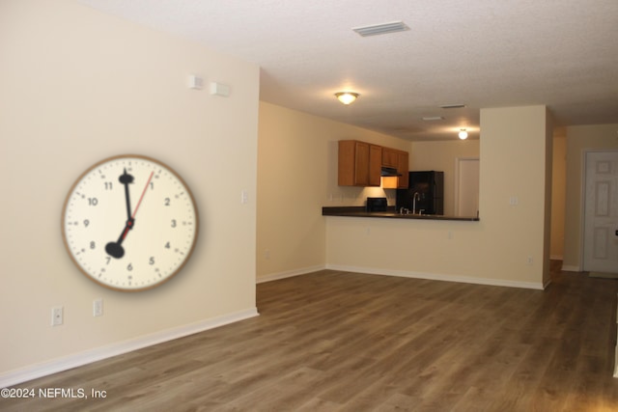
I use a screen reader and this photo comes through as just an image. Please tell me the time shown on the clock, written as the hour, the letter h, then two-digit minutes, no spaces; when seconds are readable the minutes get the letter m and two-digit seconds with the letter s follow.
6h59m04s
